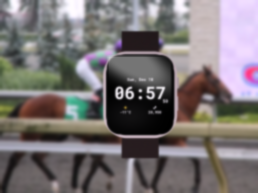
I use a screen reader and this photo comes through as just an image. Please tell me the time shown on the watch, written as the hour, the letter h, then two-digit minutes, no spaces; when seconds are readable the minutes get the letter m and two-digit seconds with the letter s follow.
6h57
